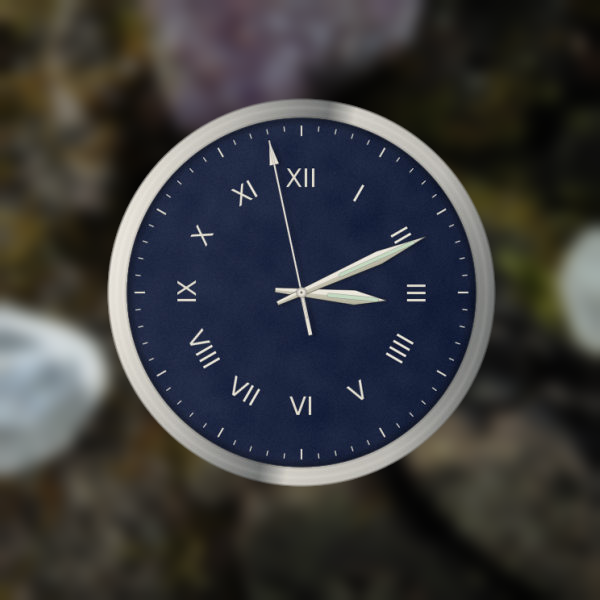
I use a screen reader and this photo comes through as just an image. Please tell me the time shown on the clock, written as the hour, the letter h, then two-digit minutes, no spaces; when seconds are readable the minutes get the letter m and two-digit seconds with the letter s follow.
3h10m58s
